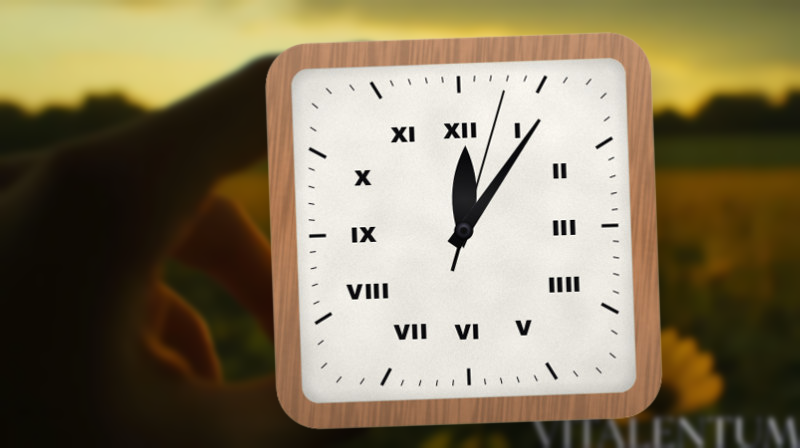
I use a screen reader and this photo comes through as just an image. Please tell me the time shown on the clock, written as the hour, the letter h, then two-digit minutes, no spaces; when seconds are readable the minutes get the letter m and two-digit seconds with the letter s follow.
12h06m03s
